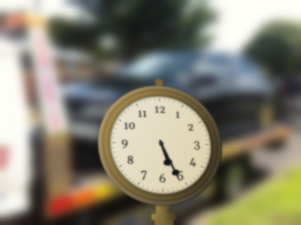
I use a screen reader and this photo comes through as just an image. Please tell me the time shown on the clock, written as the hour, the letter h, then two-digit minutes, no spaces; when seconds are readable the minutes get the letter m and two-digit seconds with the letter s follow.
5h26
